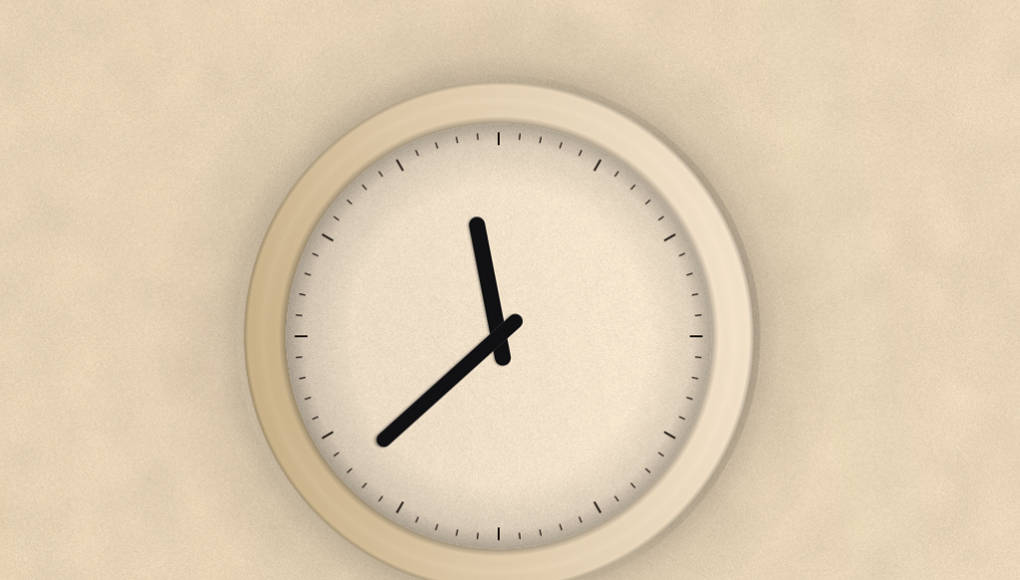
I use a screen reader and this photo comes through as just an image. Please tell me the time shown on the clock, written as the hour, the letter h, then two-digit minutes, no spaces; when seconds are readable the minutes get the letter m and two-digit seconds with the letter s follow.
11h38
